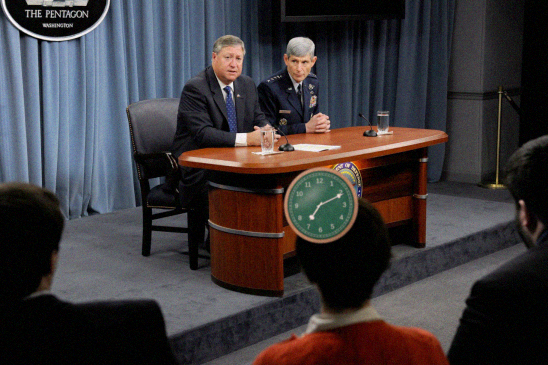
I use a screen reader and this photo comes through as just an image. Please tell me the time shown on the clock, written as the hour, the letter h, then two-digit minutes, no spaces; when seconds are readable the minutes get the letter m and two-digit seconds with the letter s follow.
7h11
